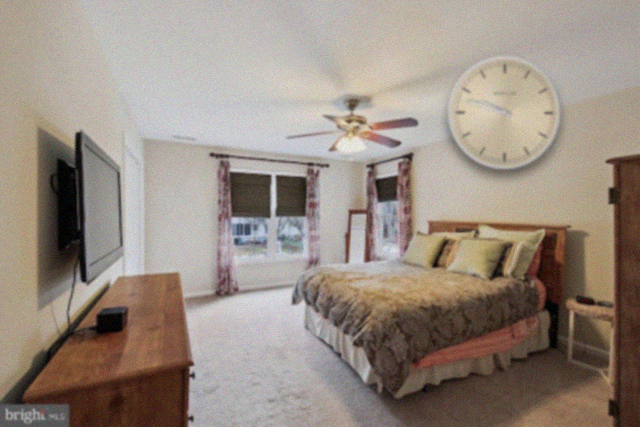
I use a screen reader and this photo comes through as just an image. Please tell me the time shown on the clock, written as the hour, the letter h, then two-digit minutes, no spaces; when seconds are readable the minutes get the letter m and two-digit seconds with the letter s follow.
9h48
